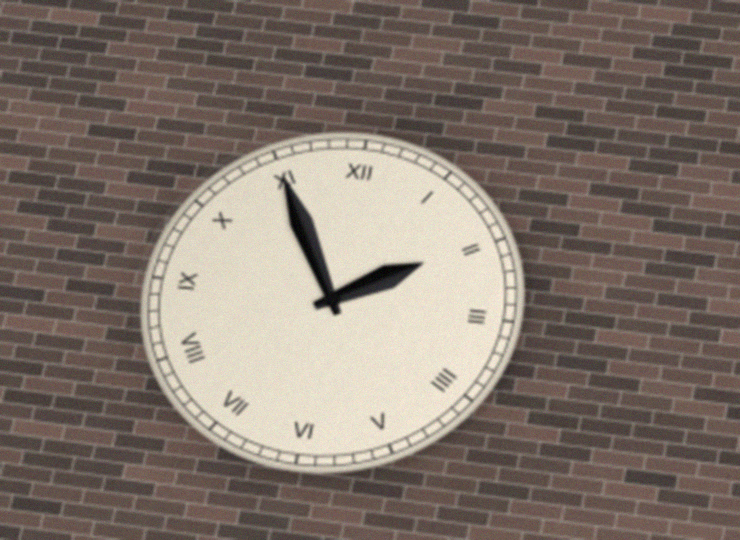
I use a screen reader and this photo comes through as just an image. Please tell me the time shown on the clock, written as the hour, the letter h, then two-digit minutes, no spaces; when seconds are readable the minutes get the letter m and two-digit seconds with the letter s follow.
1h55
